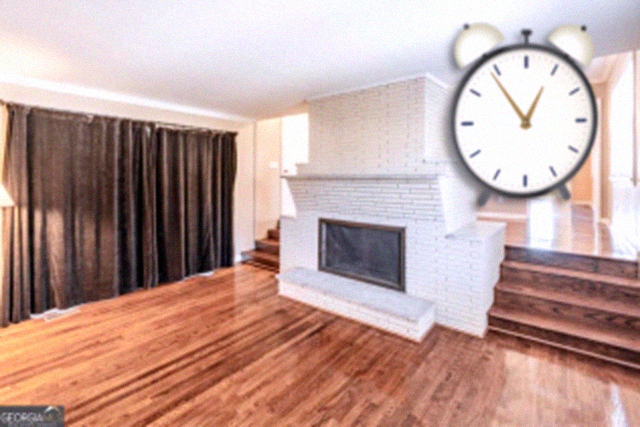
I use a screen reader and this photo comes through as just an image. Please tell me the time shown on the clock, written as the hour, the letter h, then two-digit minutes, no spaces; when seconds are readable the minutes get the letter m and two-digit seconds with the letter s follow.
12h54
